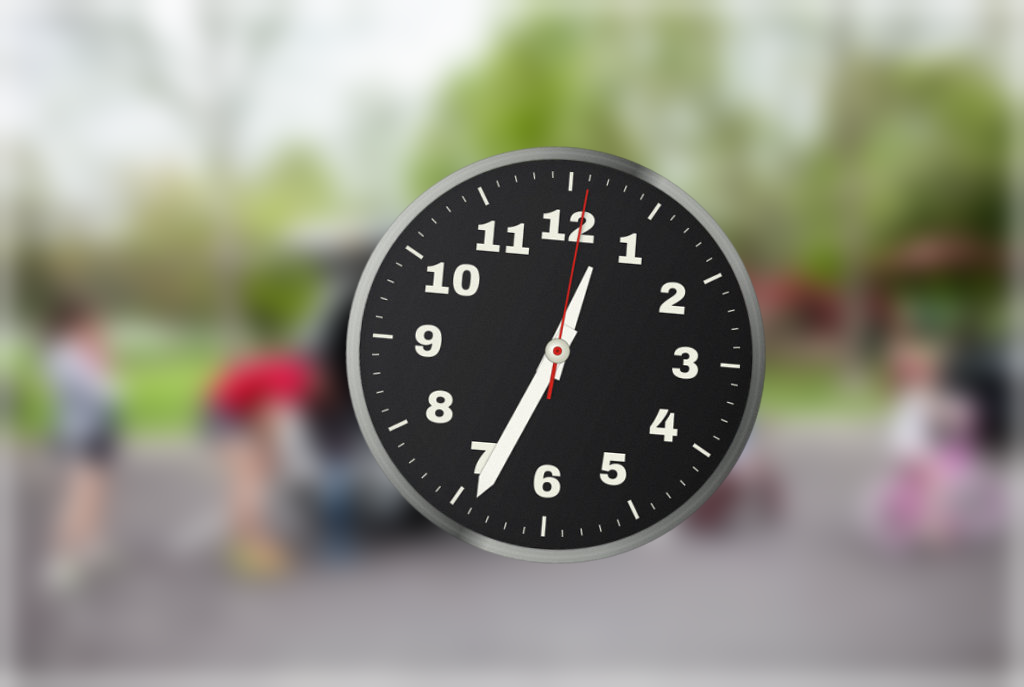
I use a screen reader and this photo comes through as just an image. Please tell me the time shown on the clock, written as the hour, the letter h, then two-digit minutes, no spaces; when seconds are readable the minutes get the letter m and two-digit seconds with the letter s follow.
12h34m01s
